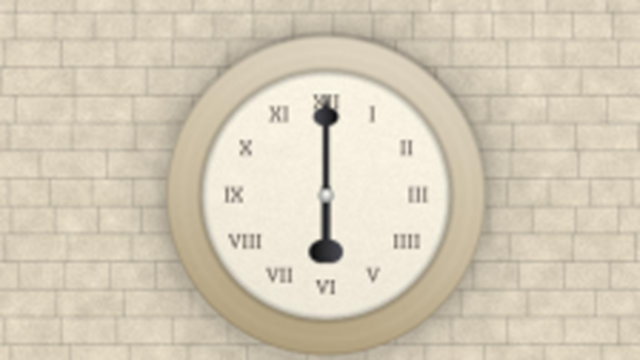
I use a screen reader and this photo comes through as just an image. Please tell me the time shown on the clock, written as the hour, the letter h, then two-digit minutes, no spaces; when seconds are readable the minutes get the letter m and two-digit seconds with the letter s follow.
6h00
